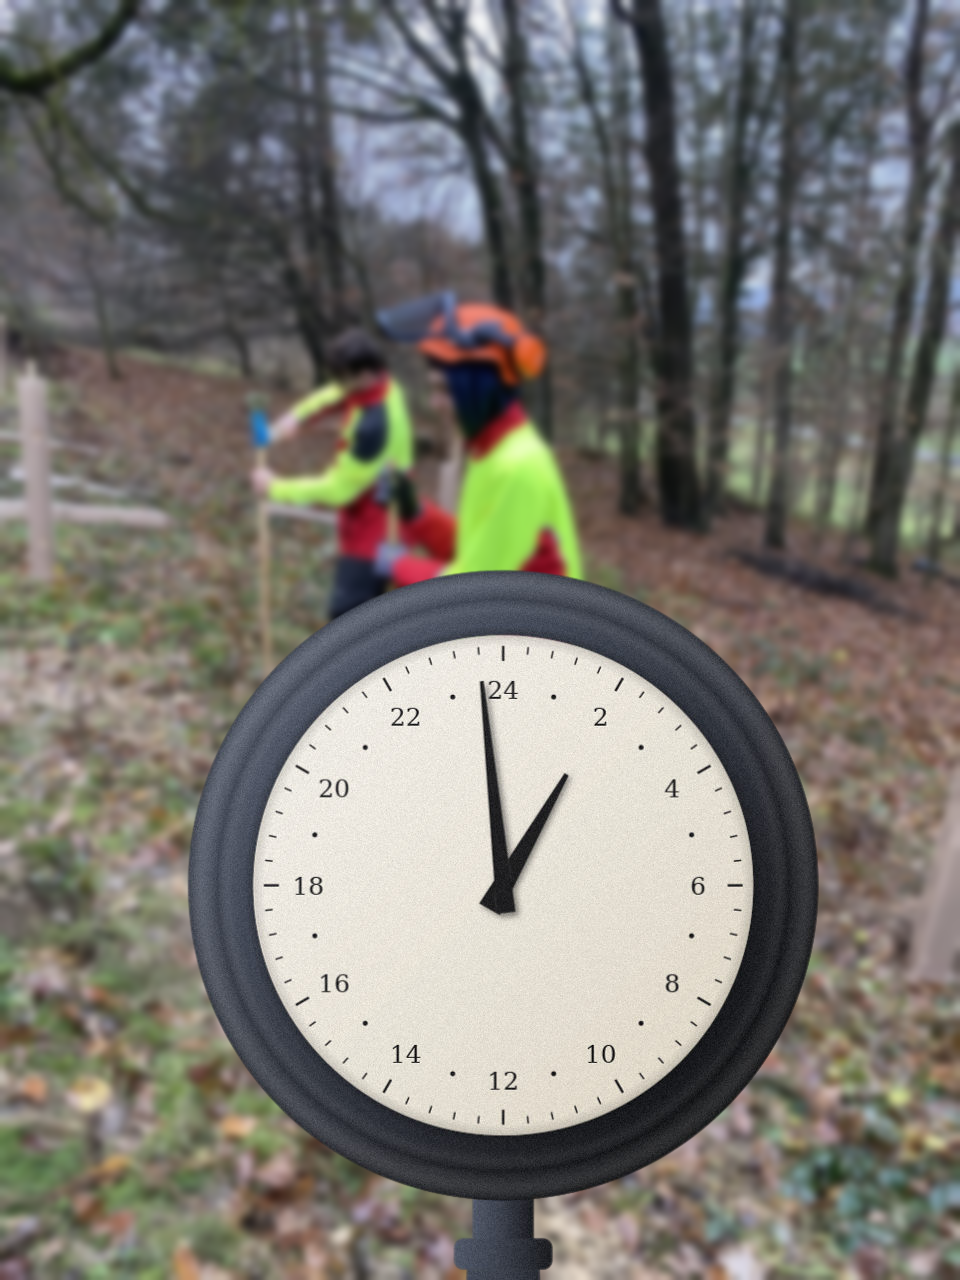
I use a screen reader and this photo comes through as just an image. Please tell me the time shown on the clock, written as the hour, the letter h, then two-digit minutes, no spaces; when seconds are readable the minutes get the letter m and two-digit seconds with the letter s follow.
1h59
